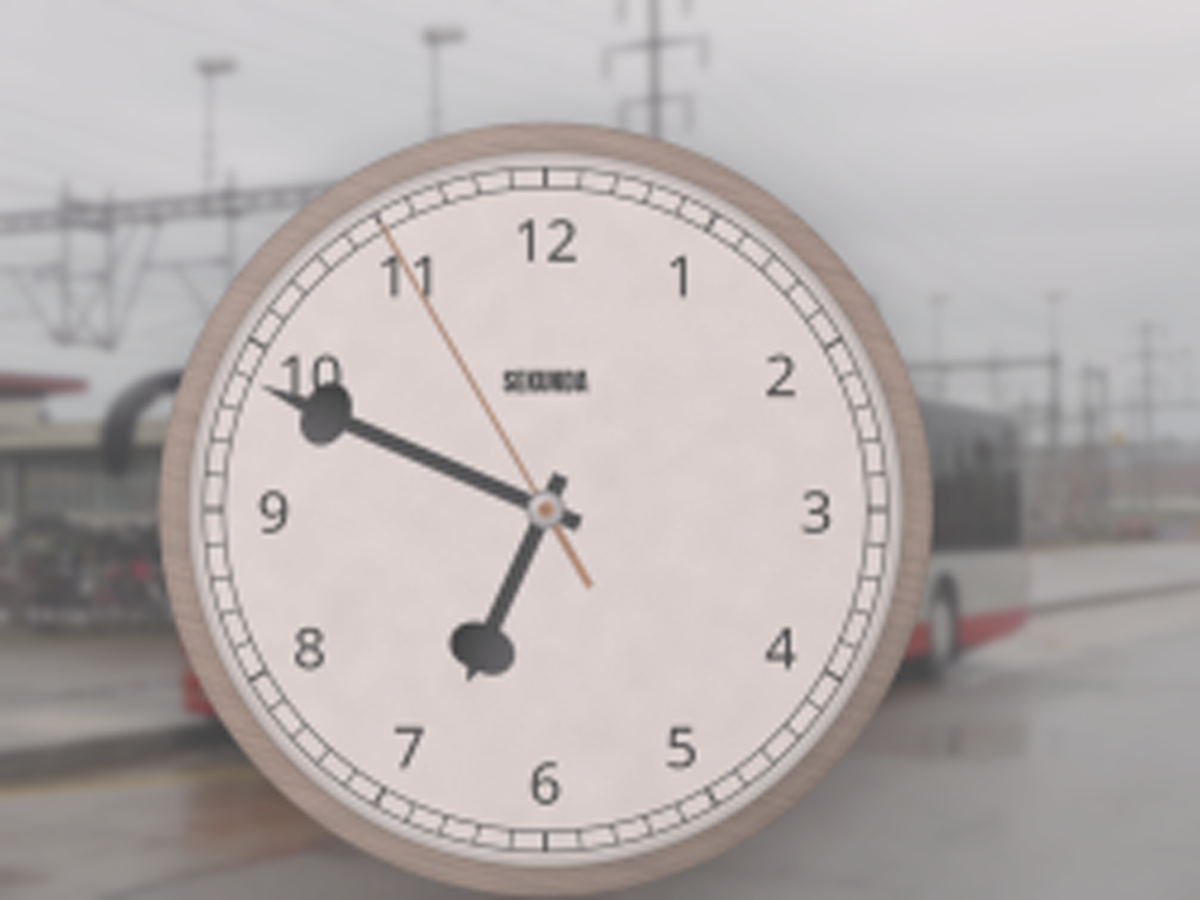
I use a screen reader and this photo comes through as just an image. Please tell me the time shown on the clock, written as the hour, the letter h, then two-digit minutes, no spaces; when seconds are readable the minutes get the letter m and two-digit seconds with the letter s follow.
6h48m55s
